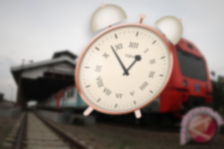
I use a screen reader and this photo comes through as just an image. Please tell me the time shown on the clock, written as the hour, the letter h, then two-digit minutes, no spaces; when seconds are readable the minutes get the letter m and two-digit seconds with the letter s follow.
12h53
